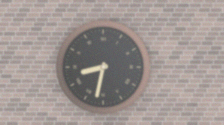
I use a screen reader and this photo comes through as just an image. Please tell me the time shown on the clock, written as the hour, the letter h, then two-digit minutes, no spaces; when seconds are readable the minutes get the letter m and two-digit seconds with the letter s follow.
8h32
